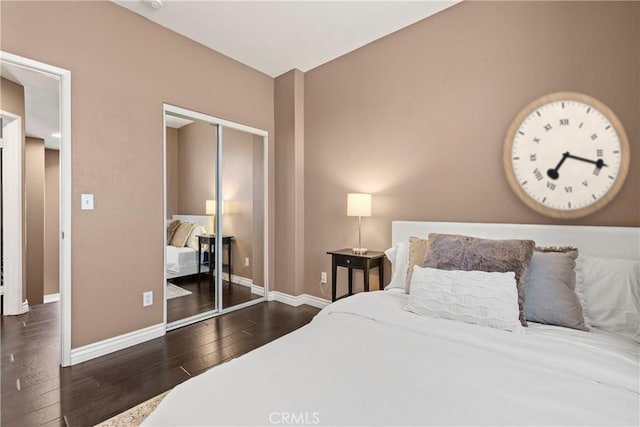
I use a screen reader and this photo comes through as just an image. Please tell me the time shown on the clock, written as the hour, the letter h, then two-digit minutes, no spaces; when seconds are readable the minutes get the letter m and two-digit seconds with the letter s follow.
7h18
